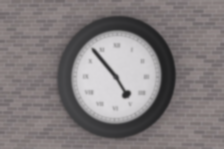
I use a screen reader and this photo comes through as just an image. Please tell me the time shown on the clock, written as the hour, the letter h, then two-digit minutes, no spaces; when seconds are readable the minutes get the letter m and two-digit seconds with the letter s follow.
4h53
